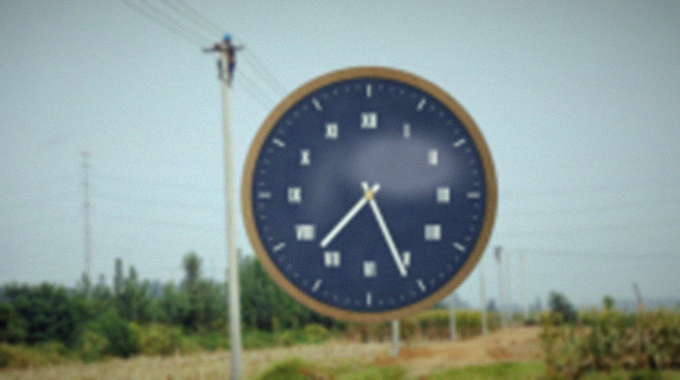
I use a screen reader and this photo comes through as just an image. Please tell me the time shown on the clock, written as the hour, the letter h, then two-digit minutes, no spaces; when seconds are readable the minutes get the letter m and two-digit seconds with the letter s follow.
7h26
